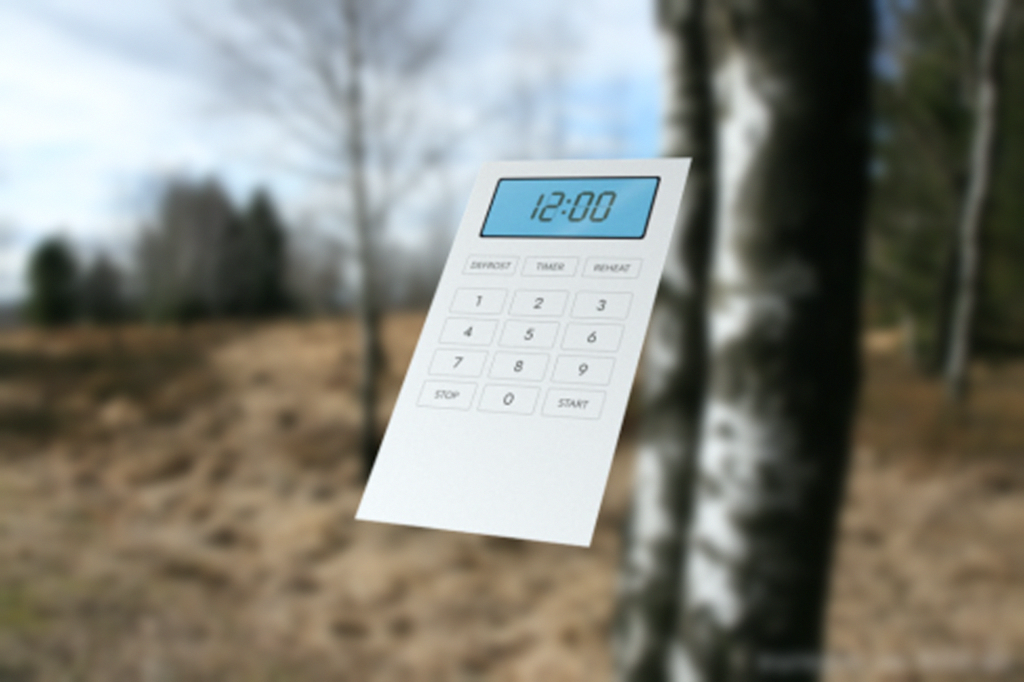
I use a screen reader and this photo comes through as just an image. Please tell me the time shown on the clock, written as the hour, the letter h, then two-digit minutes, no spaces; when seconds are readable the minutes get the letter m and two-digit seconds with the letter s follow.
12h00
